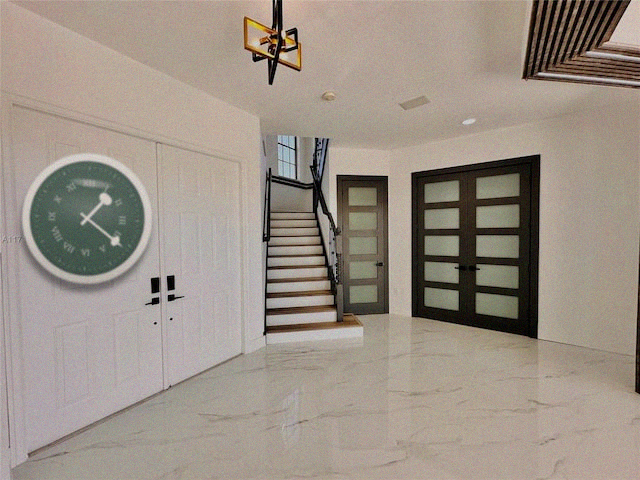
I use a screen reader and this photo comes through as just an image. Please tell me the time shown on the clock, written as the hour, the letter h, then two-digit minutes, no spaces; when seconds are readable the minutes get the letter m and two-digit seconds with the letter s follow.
1h21
